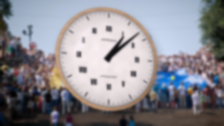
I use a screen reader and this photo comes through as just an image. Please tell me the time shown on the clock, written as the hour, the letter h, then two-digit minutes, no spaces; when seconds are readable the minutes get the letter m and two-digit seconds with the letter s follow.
1h08
